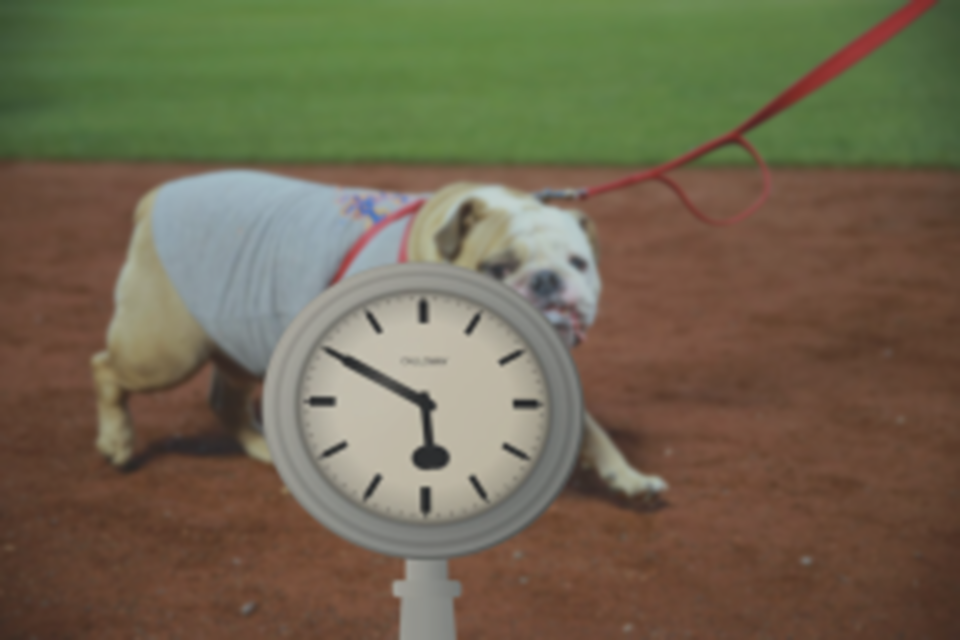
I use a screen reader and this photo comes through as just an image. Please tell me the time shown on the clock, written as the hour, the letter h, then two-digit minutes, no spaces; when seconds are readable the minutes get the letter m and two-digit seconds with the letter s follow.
5h50
